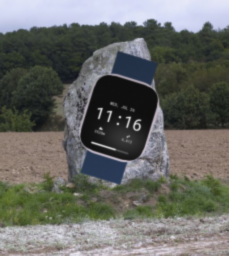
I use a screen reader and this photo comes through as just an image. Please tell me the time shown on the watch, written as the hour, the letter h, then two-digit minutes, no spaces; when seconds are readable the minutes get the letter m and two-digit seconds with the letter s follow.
11h16
